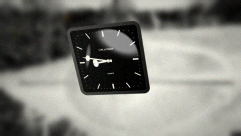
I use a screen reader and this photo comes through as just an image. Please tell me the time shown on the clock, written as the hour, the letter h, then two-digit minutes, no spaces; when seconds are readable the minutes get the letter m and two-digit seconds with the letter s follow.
8h47
